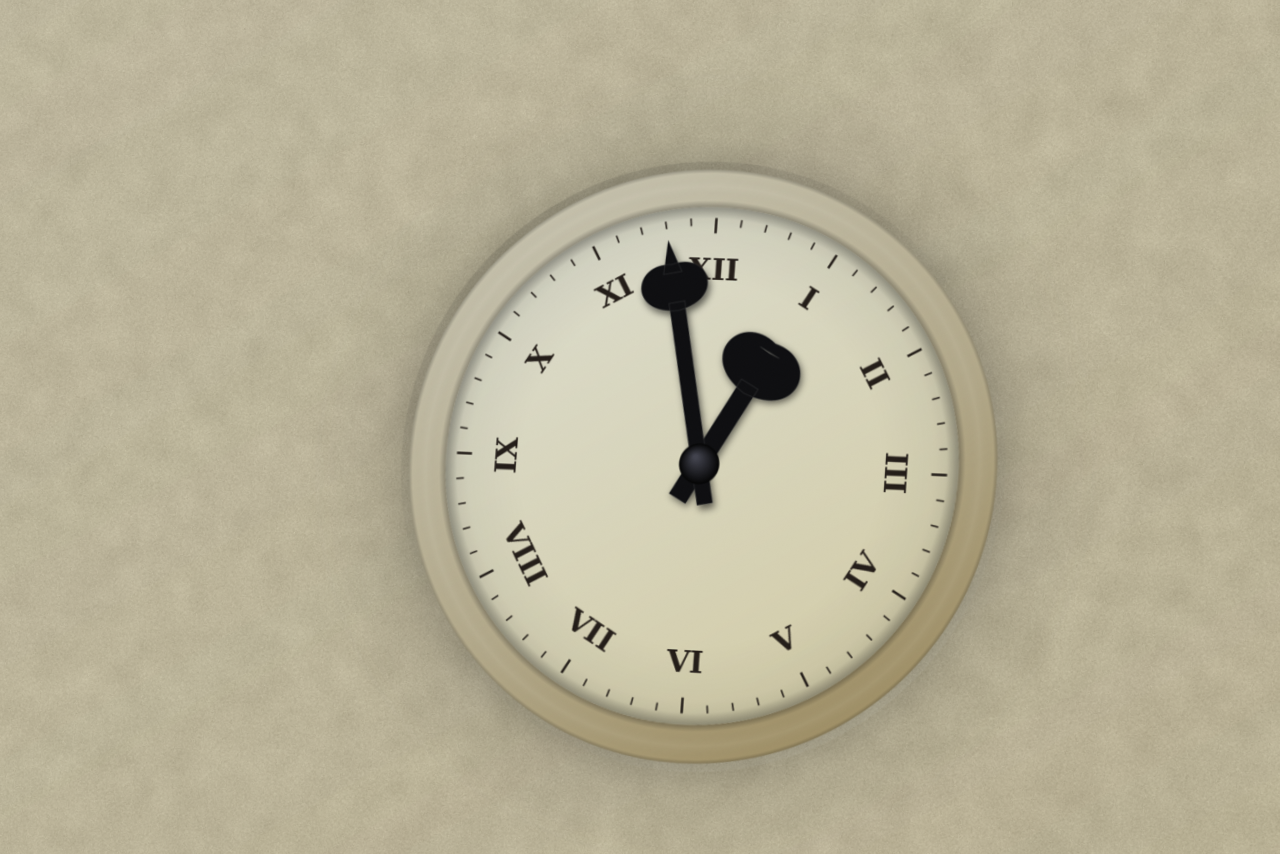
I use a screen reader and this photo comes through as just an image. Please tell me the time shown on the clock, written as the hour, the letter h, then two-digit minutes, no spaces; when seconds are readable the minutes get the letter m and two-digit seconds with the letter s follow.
12h58
